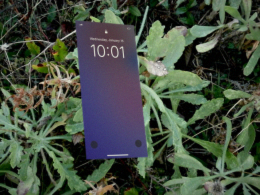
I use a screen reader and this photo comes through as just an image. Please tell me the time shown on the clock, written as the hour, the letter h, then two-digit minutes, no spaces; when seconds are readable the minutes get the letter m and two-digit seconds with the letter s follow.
10h01
